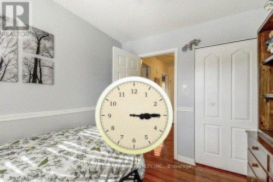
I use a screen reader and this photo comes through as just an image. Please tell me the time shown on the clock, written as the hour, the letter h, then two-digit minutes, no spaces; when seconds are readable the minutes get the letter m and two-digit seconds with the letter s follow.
3h15
